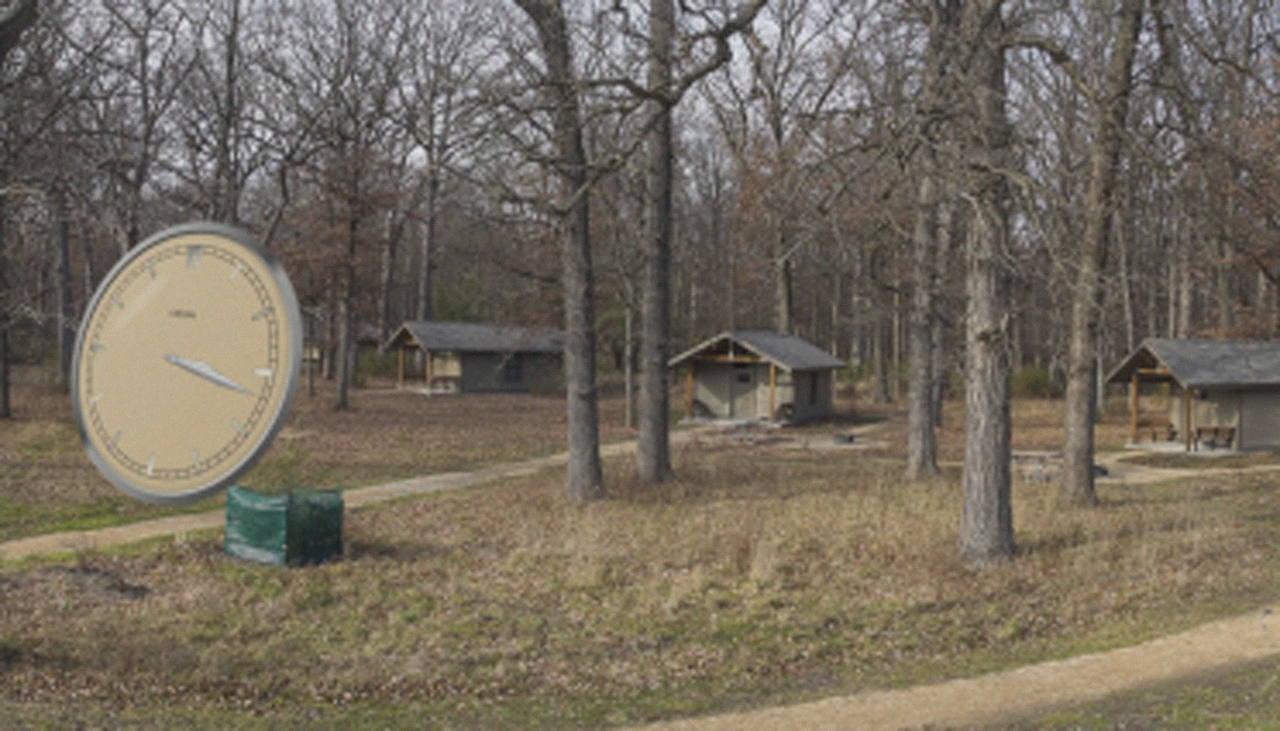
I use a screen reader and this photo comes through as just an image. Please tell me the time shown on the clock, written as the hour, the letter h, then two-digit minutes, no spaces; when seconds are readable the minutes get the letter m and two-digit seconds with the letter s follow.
3h17
